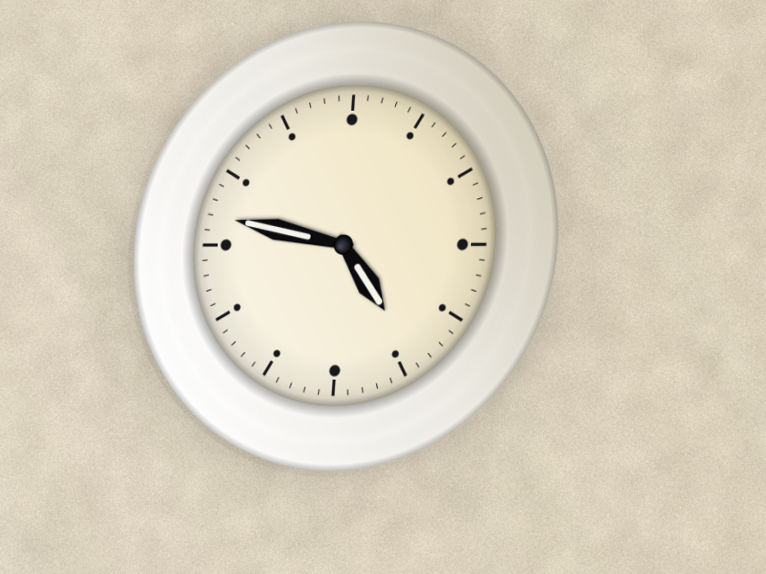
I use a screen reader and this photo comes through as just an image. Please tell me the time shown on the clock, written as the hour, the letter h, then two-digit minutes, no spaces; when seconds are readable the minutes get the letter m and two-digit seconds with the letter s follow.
4h47
